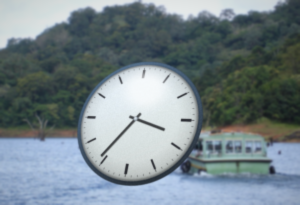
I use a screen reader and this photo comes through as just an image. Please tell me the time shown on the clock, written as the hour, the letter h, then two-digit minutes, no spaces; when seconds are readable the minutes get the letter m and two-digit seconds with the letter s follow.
3h36
